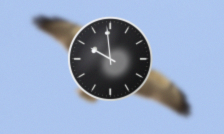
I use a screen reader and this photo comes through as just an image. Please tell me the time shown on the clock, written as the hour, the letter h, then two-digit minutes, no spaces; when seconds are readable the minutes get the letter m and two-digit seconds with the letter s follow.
9h59
